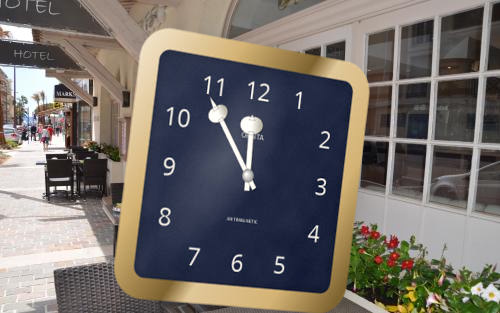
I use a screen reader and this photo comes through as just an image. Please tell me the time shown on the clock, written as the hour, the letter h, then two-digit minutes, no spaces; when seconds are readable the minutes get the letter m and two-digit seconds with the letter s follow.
11h54
